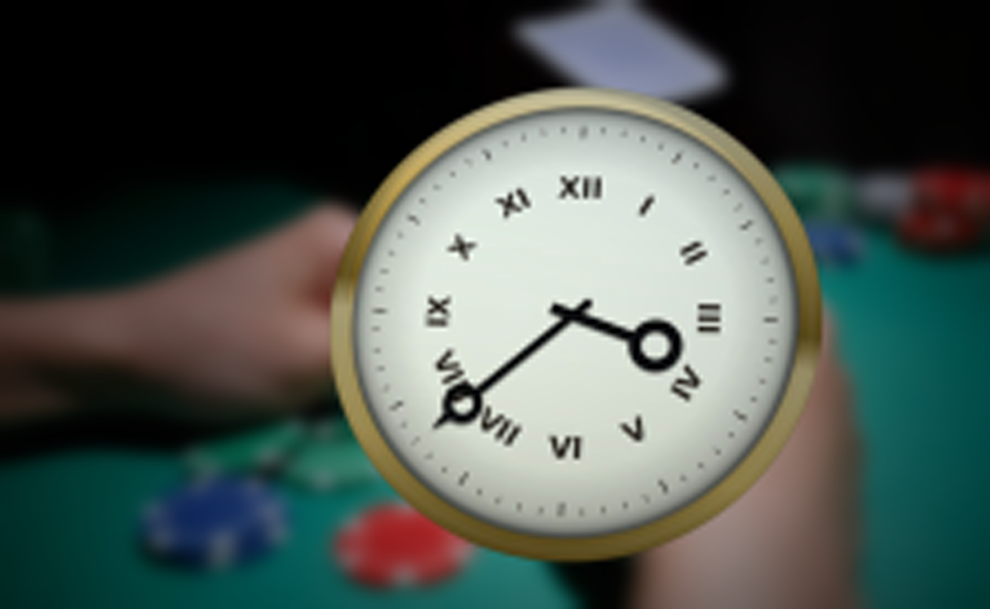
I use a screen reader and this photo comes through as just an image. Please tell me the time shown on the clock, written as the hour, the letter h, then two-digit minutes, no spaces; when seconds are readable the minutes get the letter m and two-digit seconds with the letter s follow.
3h38
